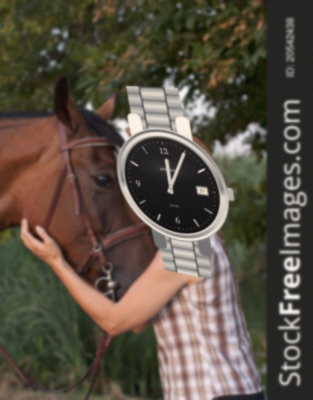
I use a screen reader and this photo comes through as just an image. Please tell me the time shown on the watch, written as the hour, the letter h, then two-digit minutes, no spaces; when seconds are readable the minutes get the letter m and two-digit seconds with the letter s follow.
12h05
